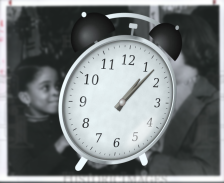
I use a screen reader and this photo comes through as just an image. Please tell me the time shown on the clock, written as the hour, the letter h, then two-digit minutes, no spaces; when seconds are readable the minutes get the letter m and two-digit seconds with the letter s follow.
1h07
